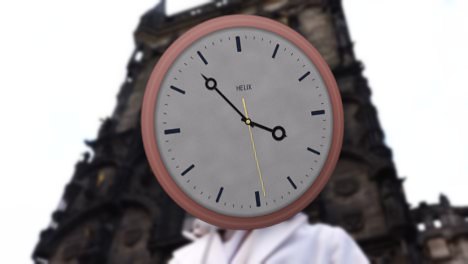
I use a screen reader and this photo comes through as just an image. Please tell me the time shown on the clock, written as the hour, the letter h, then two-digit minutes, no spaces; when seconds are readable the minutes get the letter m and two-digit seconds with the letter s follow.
3h53m29s
